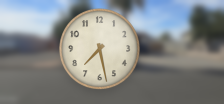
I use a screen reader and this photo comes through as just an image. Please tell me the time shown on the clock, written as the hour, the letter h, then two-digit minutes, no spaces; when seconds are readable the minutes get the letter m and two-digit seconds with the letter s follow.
7h28
